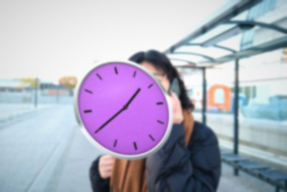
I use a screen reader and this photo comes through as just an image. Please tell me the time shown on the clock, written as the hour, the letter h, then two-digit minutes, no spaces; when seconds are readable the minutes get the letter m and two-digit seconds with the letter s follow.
1h40
